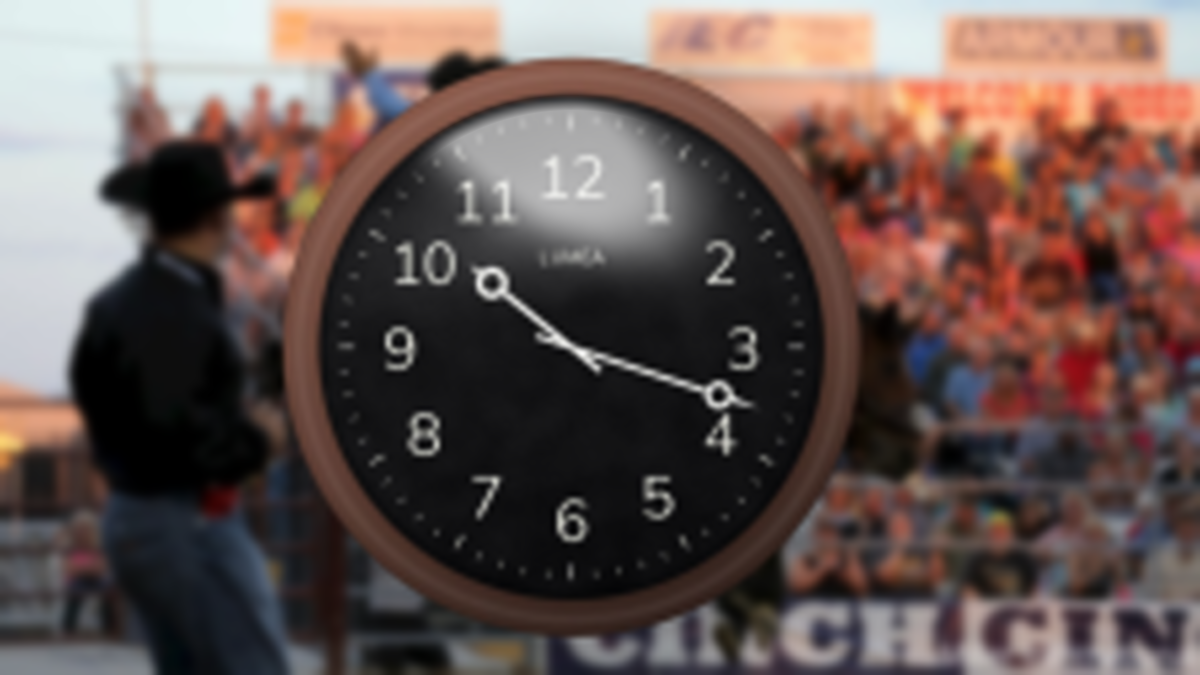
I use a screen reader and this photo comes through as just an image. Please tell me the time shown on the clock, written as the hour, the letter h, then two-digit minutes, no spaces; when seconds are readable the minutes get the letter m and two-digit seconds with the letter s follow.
10h18
